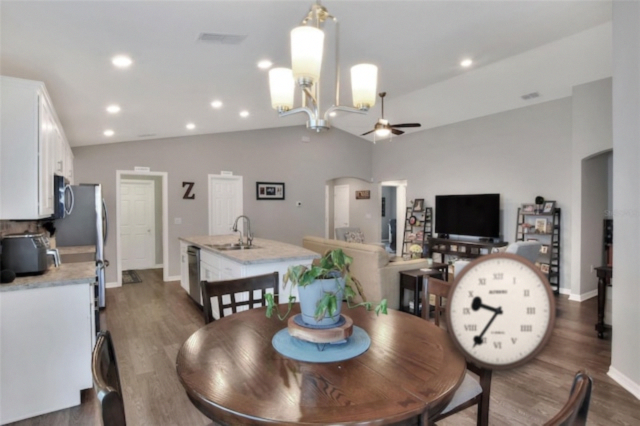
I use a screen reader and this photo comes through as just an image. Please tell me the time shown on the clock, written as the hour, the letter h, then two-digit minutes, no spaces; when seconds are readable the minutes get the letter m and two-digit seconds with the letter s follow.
9h36
